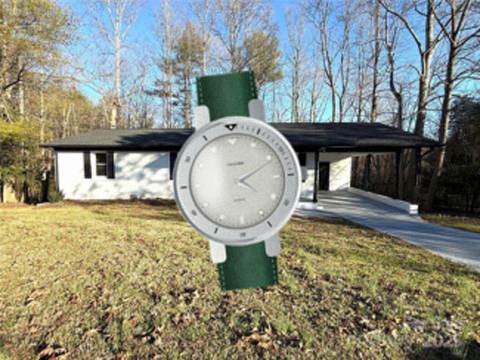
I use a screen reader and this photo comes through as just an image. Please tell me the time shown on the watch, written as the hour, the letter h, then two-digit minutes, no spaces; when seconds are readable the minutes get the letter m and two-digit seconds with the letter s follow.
4h11
